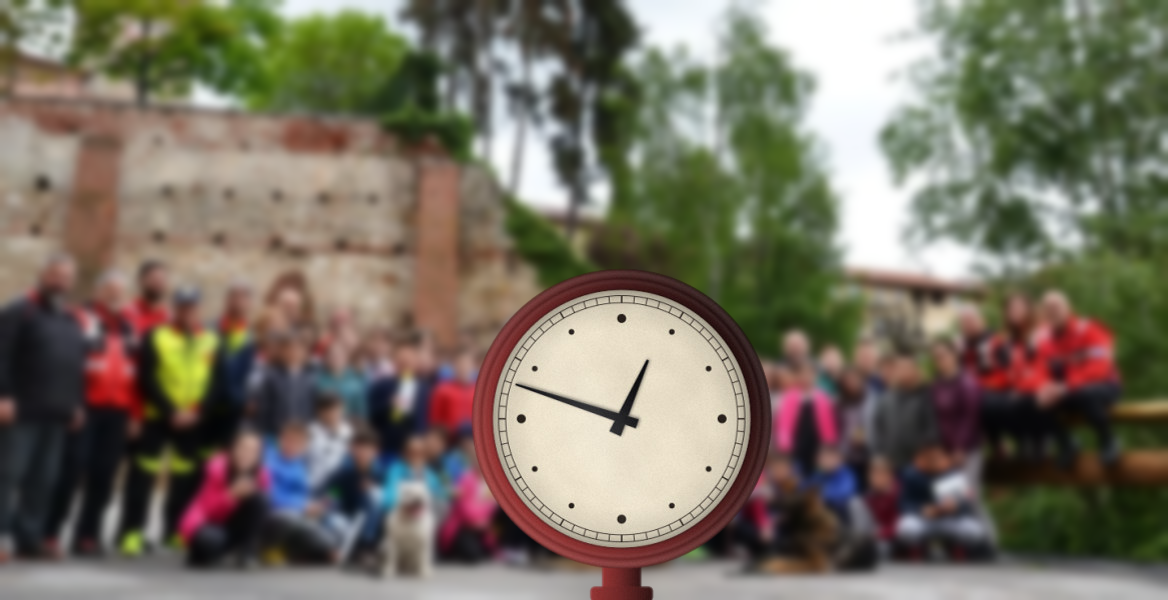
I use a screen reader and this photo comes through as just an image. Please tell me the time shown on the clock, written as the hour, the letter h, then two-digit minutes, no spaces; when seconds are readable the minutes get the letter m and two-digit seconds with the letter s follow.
12h48
